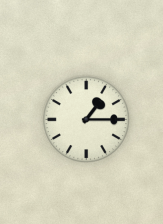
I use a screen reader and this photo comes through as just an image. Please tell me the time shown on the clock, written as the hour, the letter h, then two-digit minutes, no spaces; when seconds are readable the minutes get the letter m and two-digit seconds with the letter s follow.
1h15
